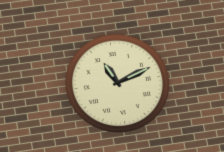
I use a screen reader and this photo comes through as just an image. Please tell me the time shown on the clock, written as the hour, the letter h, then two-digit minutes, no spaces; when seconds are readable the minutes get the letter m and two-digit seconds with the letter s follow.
11h12
